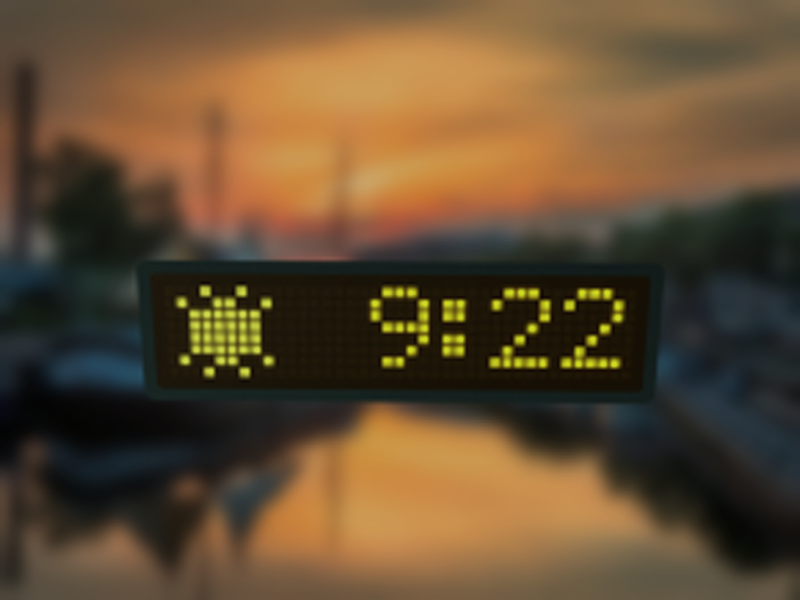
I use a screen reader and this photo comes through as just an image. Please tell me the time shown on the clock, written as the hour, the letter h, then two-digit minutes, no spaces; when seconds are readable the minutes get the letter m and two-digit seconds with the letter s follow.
9h22
